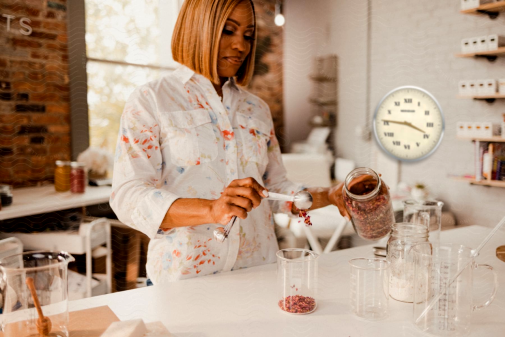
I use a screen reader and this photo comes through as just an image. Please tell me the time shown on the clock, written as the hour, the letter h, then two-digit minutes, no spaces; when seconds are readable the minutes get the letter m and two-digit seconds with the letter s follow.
3h46
